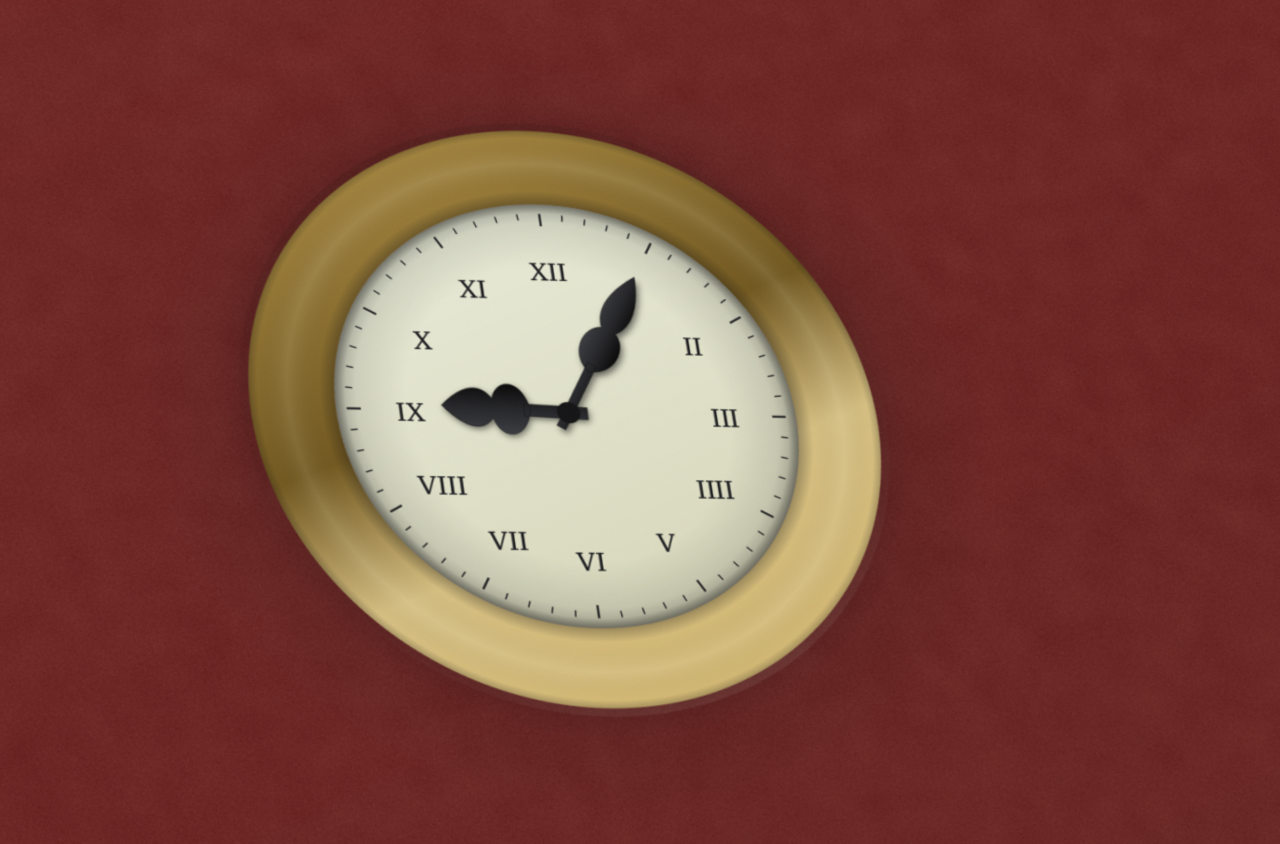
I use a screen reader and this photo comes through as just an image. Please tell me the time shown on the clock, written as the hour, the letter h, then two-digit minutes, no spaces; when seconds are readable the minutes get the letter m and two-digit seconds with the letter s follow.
9h05
